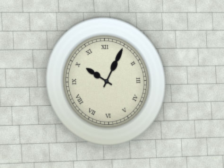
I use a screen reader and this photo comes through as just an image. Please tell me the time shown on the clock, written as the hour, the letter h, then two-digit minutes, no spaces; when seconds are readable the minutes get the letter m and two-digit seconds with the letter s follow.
10h05
